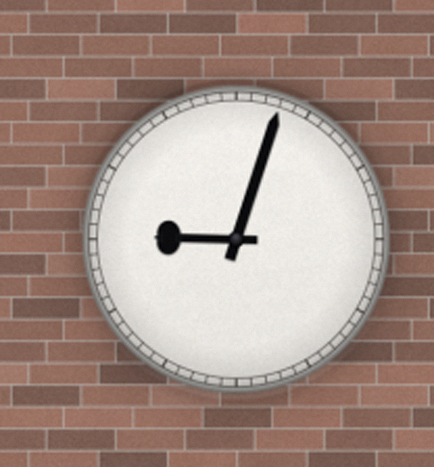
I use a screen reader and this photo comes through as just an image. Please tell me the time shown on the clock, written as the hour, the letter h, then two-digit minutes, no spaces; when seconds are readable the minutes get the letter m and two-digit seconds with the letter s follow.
9h03
